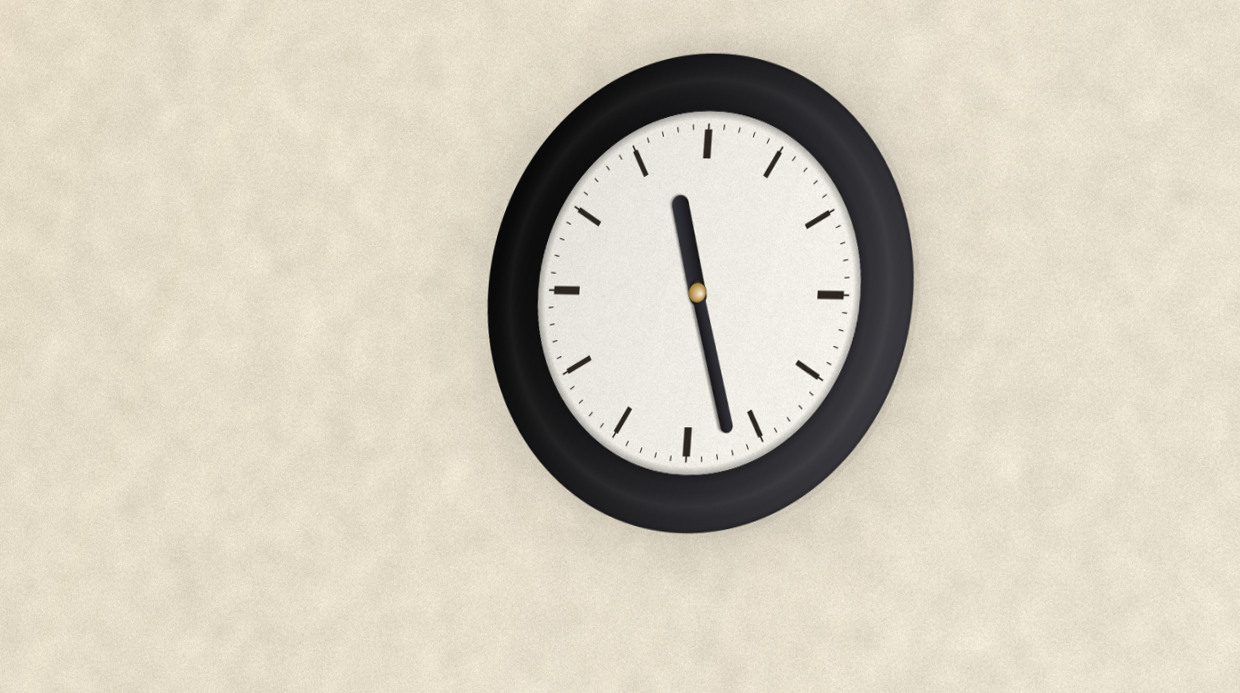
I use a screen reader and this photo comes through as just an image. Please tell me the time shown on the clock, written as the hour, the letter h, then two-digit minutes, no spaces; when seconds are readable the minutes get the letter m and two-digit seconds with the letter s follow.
11h27
